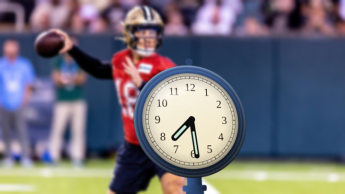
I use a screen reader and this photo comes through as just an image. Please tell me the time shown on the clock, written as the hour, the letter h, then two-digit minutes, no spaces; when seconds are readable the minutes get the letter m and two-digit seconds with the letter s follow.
7h29
